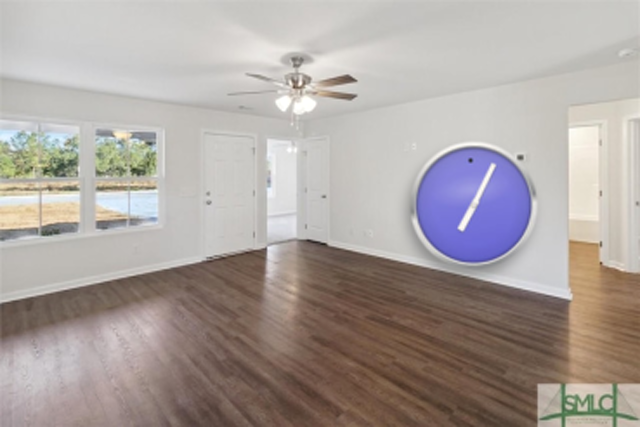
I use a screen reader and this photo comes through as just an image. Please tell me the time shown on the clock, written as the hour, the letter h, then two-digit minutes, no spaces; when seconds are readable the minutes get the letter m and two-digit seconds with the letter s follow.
7h05
